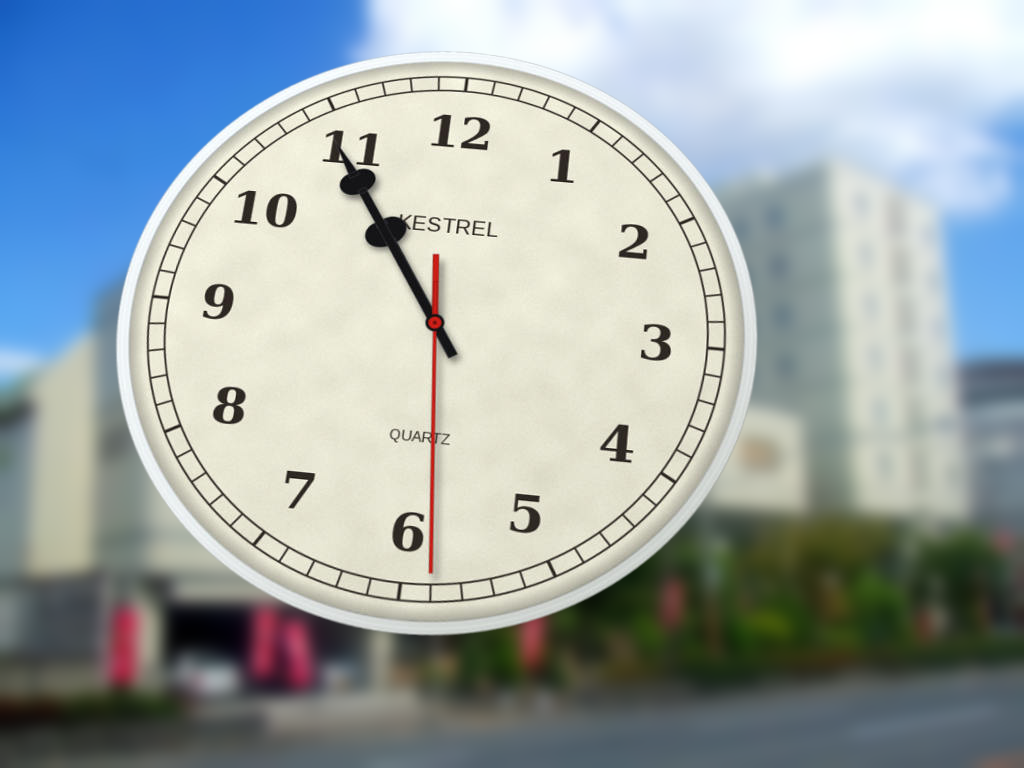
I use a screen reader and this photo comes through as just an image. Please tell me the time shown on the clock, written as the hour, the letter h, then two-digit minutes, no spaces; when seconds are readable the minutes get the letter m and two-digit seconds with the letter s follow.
10h54m29s
